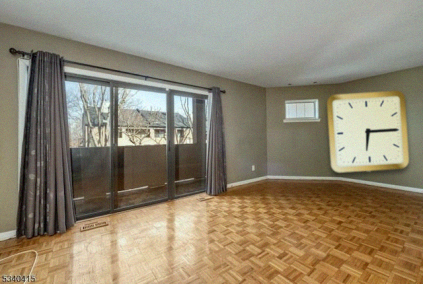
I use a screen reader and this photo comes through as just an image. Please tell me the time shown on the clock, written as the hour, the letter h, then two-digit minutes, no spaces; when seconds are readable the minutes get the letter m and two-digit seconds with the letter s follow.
6h15
